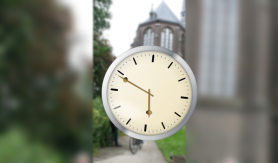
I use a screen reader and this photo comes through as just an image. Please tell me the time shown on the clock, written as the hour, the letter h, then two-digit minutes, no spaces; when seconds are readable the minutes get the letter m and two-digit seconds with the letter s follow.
5h49
